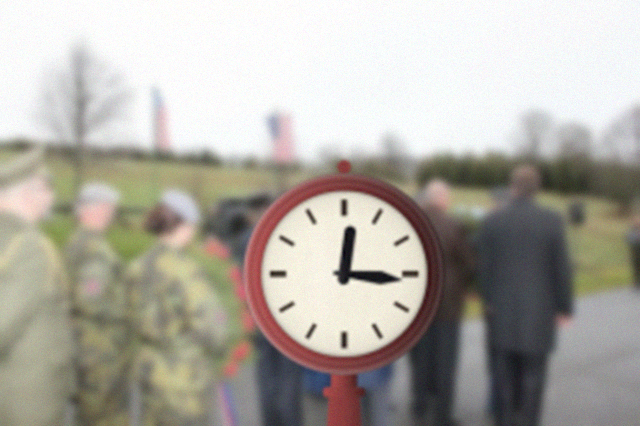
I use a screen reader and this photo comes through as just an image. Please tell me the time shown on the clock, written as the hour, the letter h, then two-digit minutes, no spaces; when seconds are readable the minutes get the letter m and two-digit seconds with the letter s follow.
12h16
